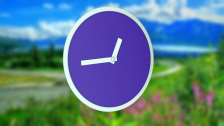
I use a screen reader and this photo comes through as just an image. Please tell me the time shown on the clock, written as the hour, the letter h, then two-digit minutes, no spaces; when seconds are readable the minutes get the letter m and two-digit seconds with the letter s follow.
12h44
